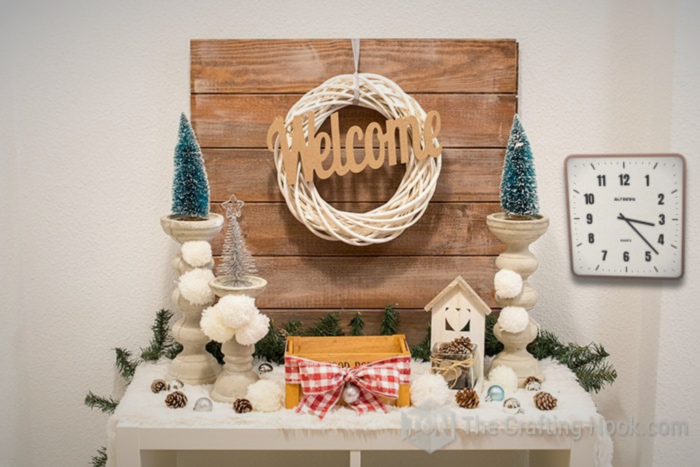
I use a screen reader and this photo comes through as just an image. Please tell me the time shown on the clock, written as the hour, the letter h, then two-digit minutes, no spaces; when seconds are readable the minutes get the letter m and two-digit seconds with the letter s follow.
3h23
